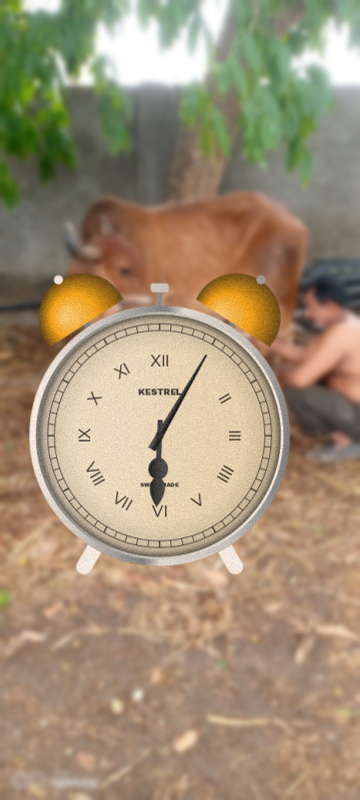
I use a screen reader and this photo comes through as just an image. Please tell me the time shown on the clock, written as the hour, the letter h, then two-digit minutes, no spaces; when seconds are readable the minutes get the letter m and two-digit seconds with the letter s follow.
6h05
